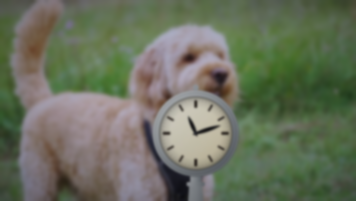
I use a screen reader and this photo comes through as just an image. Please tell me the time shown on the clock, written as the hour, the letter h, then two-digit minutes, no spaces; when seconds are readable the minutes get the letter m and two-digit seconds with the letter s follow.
11h12
